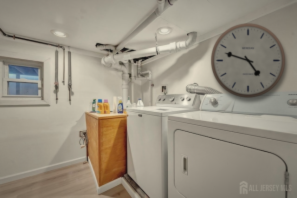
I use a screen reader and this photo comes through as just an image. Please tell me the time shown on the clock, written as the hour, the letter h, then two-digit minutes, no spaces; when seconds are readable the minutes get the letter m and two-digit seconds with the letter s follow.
4h48
